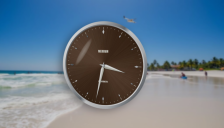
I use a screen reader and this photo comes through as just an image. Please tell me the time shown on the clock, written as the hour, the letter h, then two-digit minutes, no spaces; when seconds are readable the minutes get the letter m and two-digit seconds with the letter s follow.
3h32
